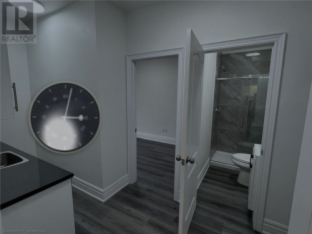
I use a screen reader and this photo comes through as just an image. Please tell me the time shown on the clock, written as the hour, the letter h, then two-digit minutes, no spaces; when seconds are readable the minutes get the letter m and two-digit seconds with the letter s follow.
3h02
